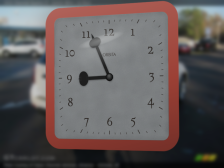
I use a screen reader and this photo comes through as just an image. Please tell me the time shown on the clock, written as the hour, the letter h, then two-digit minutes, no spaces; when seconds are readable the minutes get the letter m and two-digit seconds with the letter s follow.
8h56
